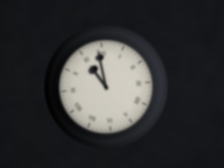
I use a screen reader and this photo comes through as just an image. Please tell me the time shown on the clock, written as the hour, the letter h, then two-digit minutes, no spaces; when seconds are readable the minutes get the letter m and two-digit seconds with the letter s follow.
10h59
